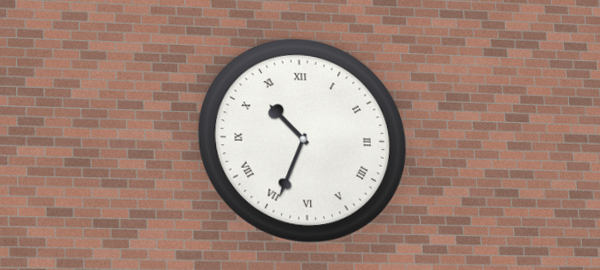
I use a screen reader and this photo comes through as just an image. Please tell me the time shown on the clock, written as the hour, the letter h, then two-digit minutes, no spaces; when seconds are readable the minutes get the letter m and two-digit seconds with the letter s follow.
10h34
